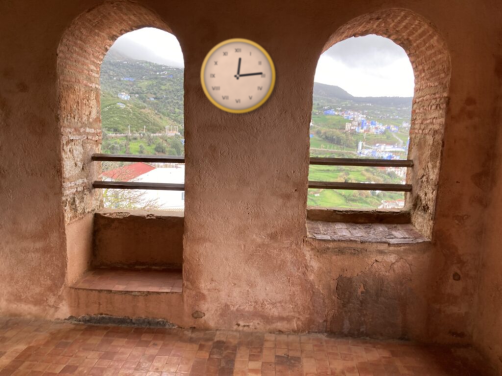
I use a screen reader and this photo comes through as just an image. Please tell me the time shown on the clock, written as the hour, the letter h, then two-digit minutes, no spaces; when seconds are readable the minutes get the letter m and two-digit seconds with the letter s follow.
12h14
